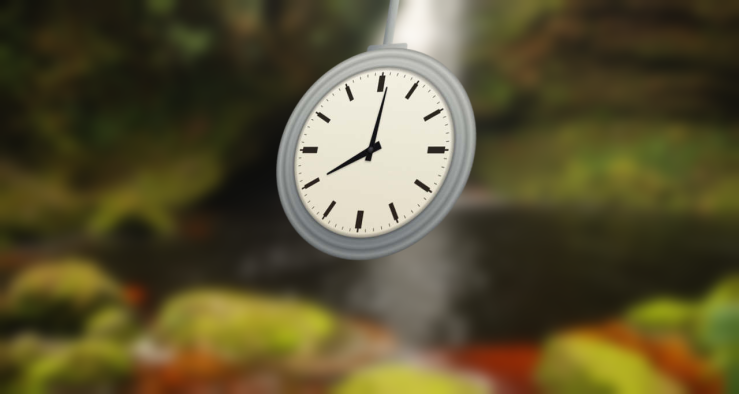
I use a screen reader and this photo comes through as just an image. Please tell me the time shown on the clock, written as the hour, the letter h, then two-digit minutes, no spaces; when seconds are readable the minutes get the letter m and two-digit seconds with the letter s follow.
8h01
